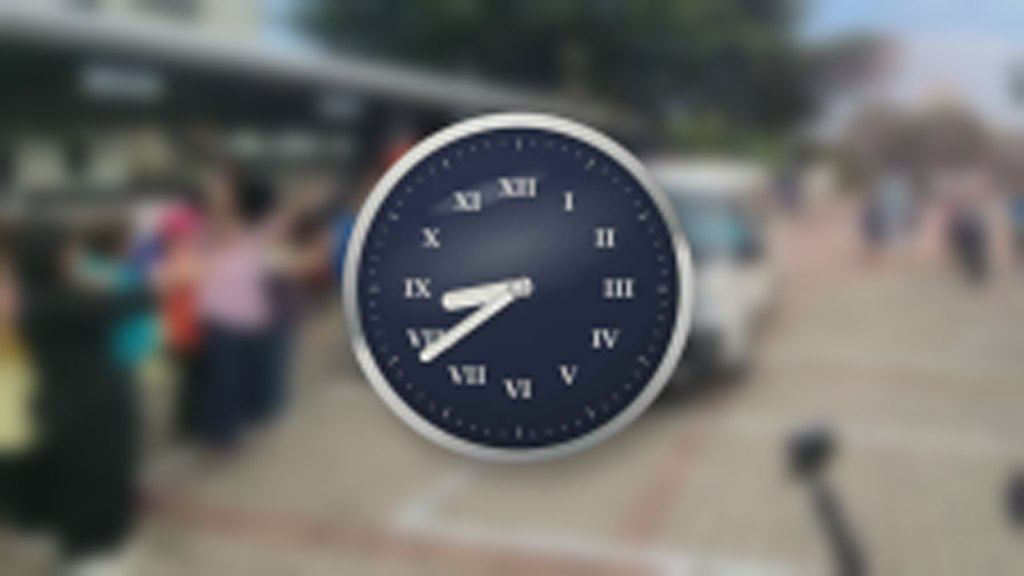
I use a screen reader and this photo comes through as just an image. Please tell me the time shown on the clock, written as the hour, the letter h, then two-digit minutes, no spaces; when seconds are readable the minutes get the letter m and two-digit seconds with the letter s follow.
8h39
